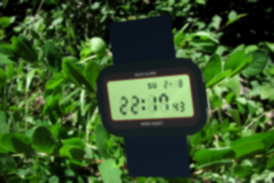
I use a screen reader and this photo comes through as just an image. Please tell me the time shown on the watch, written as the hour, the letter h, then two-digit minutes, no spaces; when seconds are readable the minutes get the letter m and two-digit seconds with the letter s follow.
22h17
